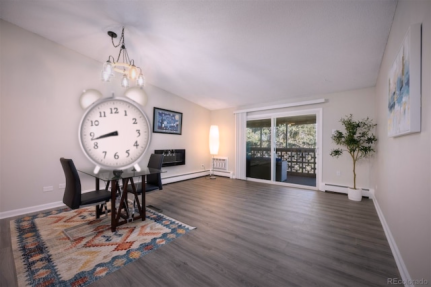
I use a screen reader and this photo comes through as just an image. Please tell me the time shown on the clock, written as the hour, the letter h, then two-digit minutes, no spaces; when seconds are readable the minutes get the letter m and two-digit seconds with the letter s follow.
8h43
